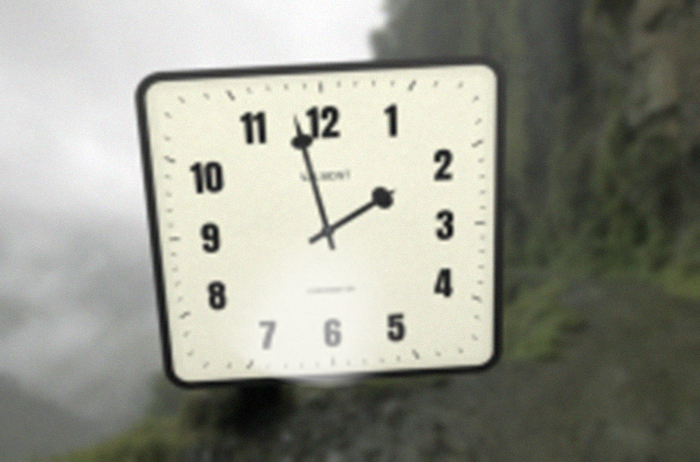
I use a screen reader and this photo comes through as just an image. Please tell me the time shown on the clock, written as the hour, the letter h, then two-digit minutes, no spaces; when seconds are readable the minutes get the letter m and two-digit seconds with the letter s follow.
1h58
